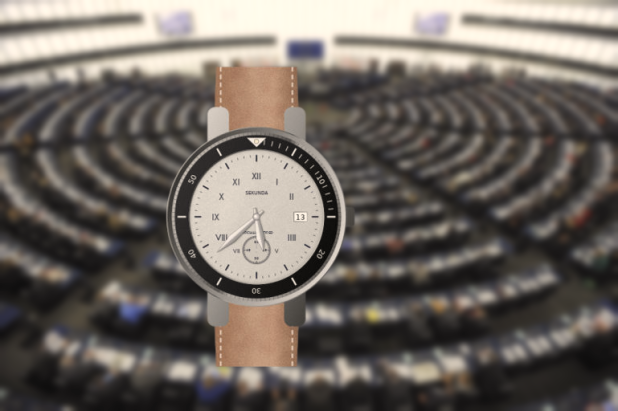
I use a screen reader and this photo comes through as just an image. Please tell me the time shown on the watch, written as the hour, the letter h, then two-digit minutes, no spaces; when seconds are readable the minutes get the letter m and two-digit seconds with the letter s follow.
5h38
